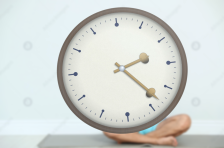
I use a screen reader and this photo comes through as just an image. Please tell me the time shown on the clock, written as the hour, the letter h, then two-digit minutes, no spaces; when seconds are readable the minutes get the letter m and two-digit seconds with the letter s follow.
2h23
